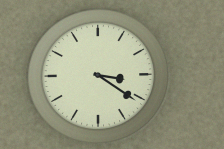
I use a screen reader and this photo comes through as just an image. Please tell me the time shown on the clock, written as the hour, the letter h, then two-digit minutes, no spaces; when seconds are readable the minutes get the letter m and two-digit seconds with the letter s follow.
3h21
